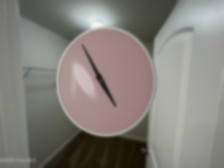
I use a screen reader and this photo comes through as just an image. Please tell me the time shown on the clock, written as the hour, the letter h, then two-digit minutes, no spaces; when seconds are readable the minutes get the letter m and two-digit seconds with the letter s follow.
4h55
